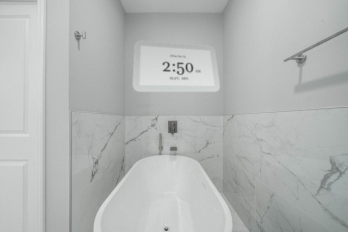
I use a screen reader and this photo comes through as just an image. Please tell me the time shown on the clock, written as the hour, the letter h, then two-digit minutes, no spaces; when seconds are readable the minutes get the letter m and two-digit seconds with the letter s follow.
2h50
